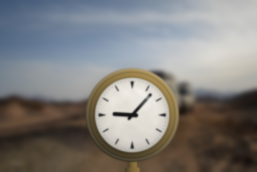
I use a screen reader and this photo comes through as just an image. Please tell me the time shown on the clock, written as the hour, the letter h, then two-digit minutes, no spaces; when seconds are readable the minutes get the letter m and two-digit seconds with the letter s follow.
9h07
